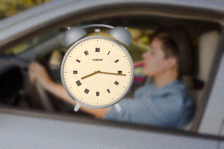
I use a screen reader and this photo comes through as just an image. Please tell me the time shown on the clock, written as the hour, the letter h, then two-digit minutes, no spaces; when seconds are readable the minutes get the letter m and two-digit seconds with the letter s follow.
8h16
